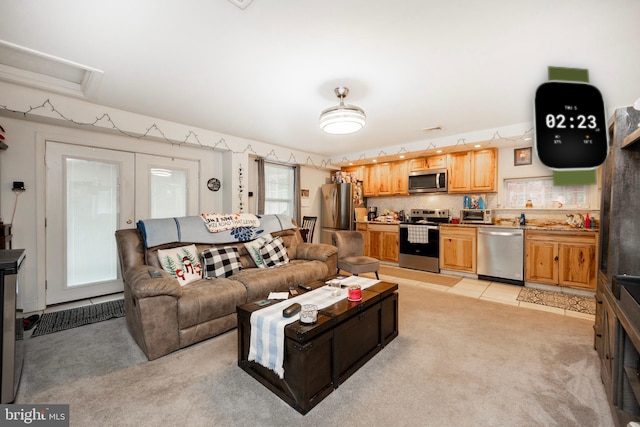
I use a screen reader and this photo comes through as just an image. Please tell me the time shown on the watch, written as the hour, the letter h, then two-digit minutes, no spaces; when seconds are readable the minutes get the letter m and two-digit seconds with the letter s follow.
2h23
